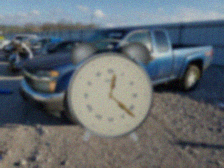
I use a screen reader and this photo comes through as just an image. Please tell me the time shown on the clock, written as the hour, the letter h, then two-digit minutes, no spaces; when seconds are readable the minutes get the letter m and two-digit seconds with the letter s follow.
12h22
